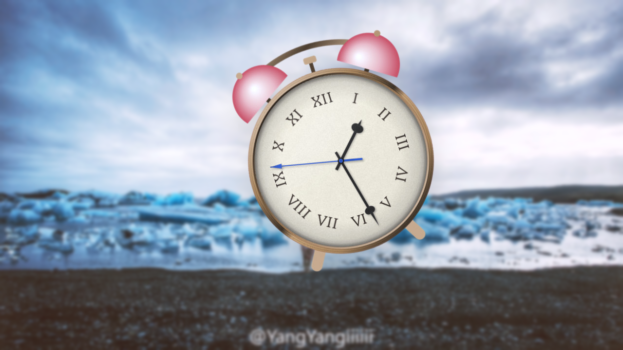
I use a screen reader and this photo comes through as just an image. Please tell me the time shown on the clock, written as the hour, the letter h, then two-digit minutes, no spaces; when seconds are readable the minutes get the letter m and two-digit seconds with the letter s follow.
1h27m47s
